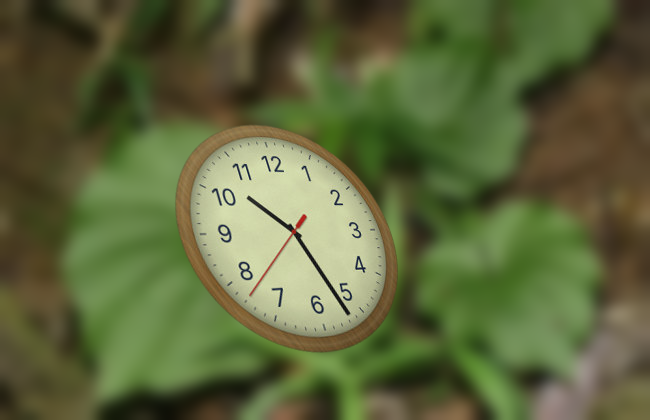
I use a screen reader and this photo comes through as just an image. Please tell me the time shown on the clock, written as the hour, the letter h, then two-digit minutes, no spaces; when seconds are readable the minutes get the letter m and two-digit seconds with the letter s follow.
10h26m38s
